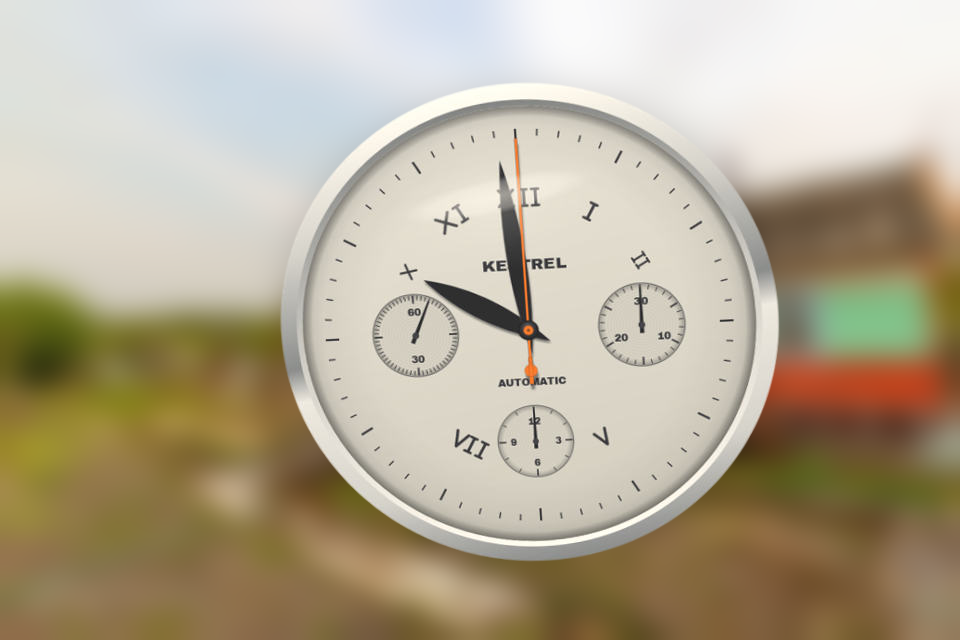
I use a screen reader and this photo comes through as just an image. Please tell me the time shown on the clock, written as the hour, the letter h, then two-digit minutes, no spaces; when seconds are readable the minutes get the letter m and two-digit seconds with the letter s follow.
9h59m04s
